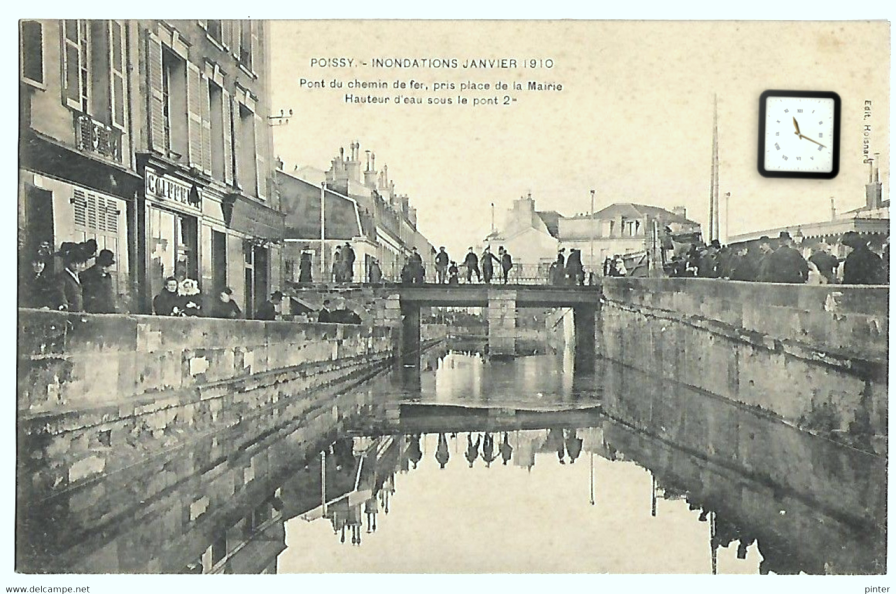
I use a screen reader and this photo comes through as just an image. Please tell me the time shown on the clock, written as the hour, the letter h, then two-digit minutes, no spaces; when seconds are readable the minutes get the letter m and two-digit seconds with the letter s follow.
11h19
